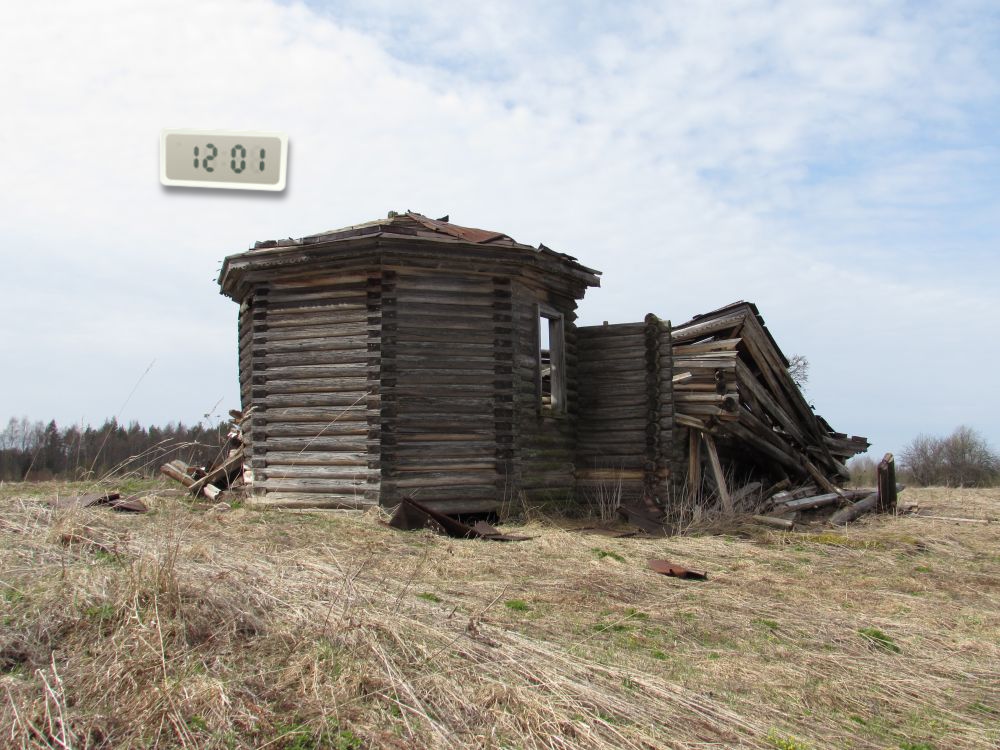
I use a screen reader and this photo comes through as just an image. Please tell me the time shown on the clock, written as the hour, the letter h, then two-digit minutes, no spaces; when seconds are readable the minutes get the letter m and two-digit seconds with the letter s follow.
12h01
